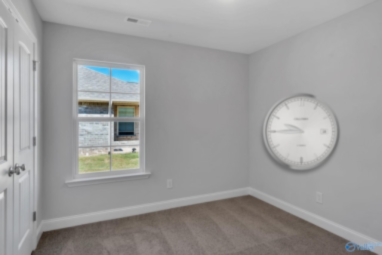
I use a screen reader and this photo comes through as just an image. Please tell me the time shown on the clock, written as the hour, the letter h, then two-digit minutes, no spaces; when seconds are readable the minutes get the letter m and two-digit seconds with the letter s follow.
9h45
